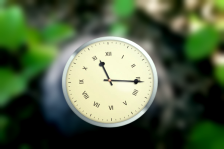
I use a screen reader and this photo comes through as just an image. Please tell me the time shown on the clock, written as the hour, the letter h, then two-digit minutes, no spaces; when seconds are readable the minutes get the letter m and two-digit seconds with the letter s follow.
11h16
